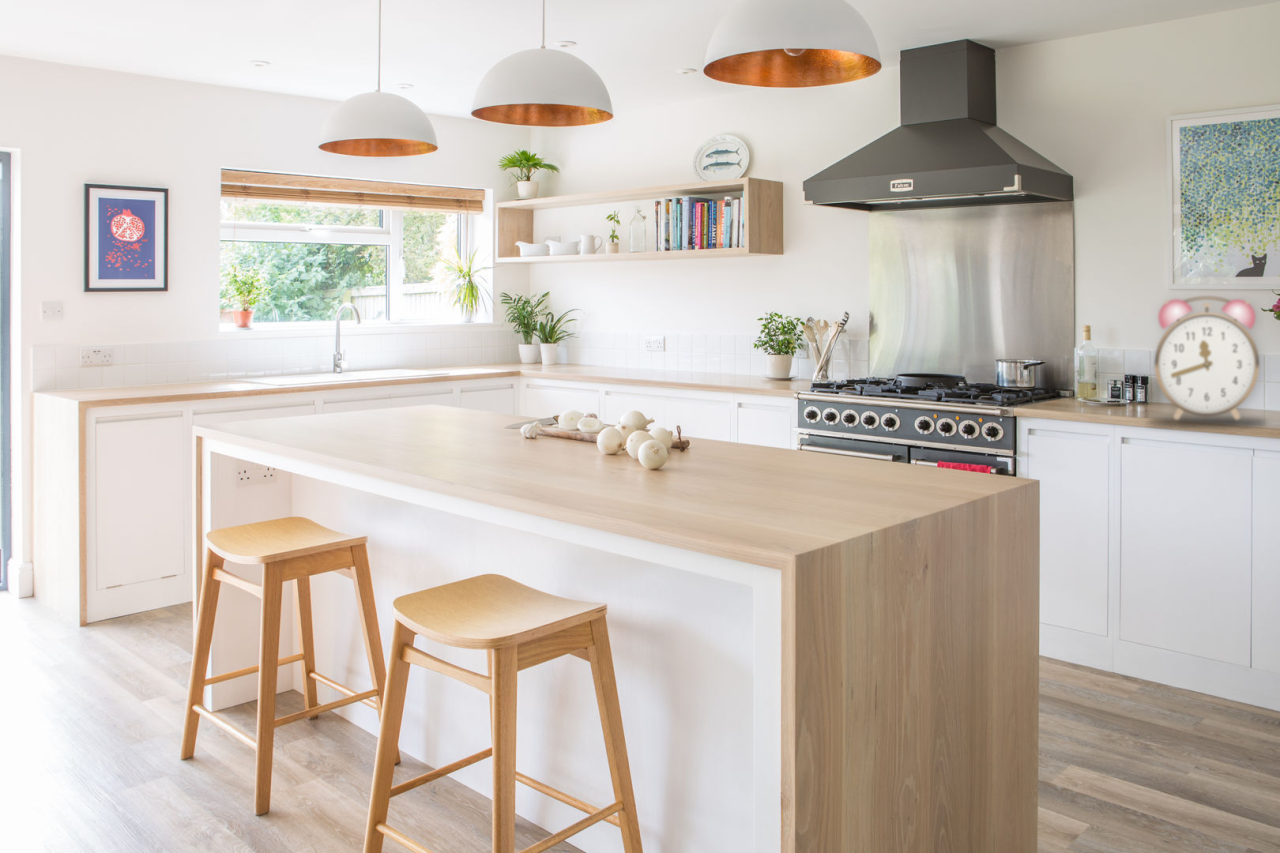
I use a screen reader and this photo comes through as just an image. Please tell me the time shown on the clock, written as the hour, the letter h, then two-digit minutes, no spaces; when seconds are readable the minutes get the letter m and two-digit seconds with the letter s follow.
11h42
